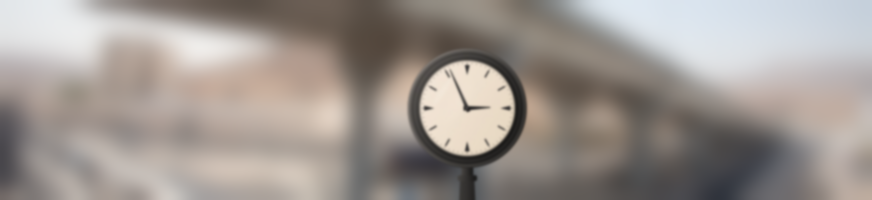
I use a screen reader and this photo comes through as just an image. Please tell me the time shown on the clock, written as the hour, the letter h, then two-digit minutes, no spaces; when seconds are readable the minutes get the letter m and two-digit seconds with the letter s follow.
2h56
